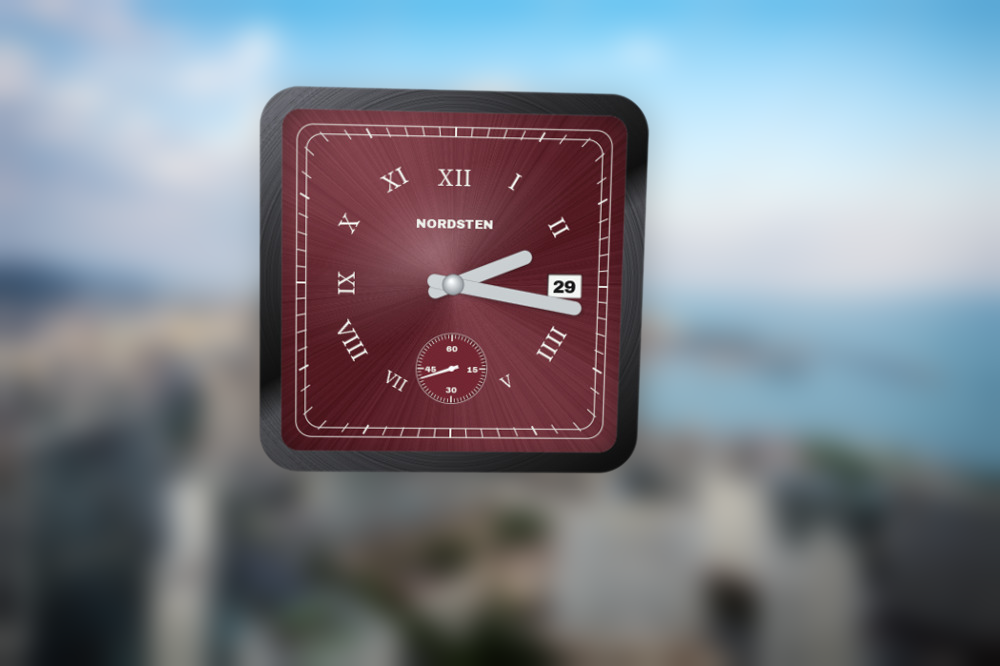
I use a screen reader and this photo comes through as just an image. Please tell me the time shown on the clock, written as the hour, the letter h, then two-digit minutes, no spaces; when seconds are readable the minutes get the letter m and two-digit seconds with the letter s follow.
2h16m42s
